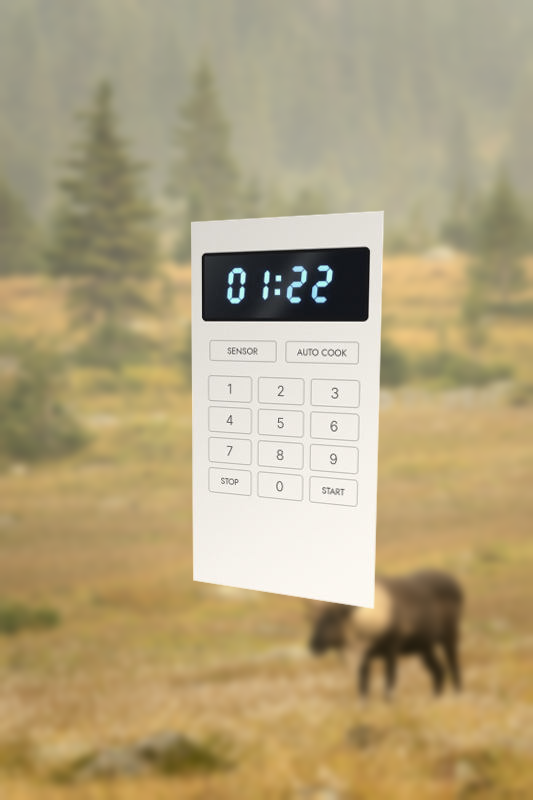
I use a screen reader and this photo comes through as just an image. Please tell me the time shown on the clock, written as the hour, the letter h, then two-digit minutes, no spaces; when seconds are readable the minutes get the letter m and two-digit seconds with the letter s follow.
1h22
